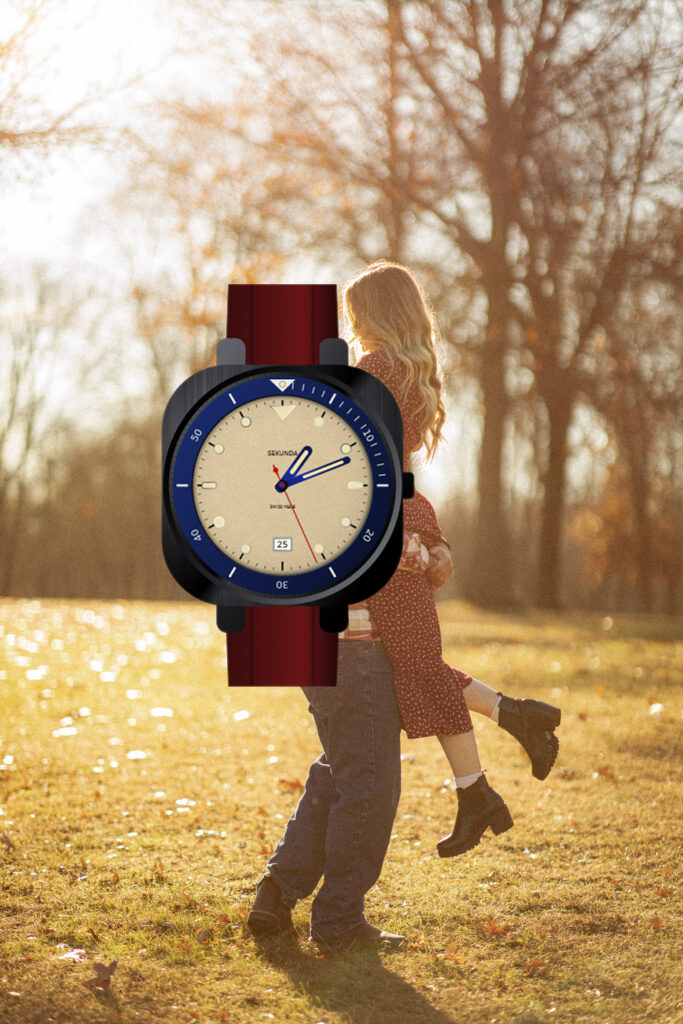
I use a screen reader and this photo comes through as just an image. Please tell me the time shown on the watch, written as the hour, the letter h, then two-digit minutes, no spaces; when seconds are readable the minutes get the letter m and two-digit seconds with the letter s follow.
1h11m26s
